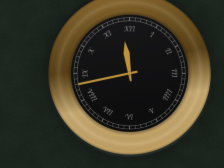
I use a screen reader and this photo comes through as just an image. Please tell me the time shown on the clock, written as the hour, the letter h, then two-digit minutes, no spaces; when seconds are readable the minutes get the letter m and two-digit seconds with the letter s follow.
11h43
